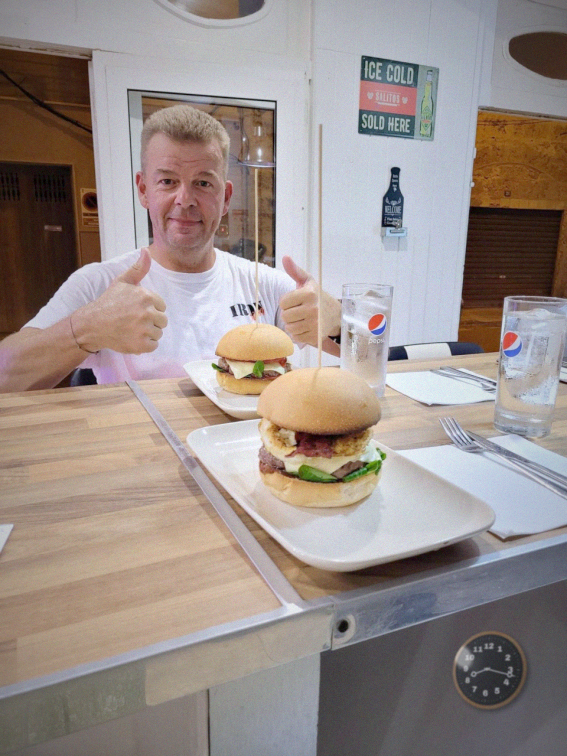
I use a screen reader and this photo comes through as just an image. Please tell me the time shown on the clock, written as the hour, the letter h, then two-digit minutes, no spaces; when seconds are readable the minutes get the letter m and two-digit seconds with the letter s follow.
8h17
